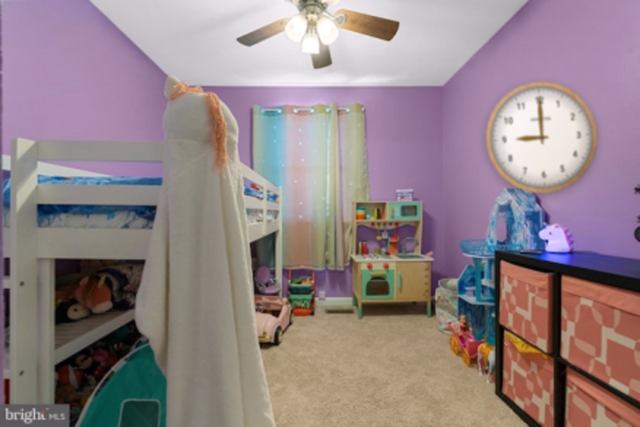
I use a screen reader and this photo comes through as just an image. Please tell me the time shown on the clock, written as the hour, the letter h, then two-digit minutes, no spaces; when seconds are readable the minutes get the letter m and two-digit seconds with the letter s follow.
9h00
